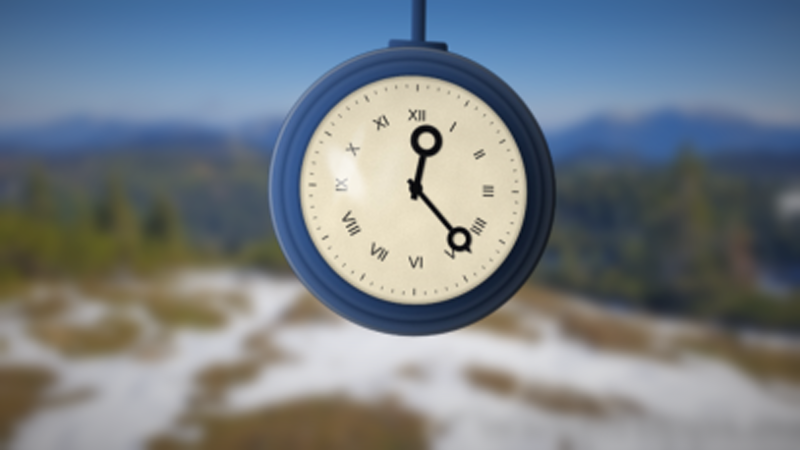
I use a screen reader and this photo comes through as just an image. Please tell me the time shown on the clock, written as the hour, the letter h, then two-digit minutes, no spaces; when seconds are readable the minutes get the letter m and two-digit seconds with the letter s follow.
12h23
